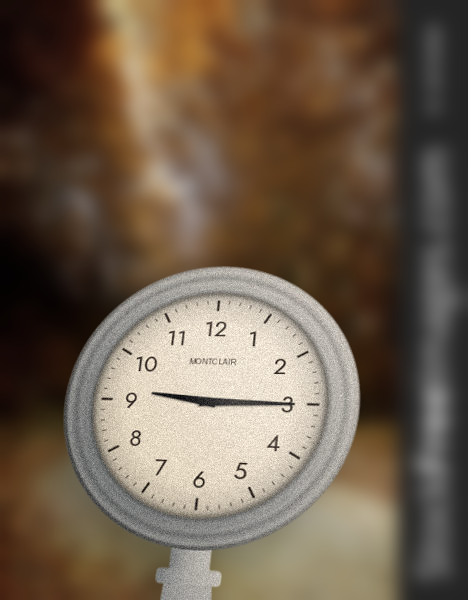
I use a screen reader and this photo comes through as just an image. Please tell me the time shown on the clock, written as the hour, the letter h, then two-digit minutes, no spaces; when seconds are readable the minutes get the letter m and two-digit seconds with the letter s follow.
9h15
